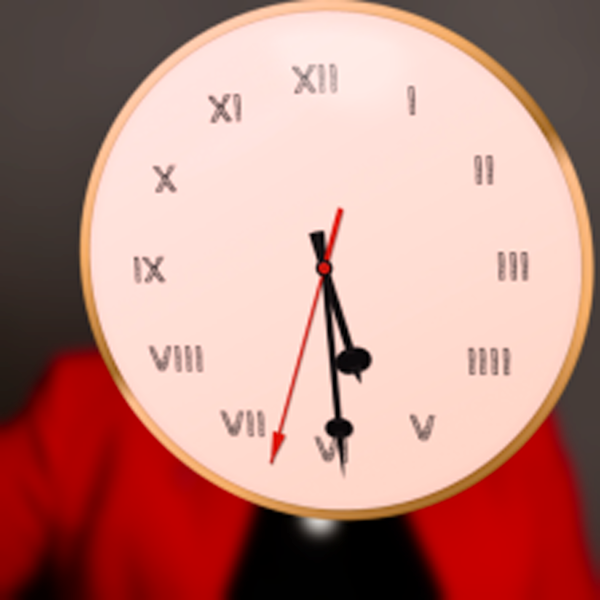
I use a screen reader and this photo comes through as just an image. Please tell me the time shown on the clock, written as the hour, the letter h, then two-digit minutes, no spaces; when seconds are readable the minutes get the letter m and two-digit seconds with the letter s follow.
5h29m33s
